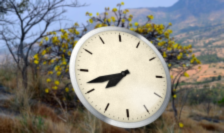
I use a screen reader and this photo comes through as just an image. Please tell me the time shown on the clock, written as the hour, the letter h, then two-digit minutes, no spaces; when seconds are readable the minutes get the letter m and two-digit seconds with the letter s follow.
7h42
